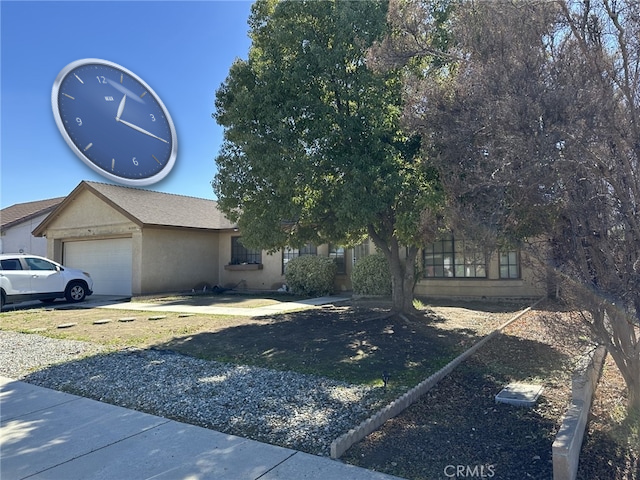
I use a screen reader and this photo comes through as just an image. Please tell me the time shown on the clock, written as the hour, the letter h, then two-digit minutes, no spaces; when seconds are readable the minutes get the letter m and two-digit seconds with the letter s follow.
1h20
